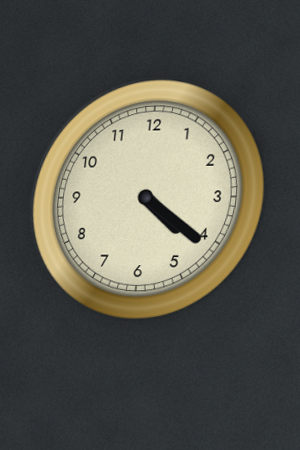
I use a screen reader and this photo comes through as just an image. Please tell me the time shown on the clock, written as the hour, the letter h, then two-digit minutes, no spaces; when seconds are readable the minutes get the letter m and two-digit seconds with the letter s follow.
4h21
